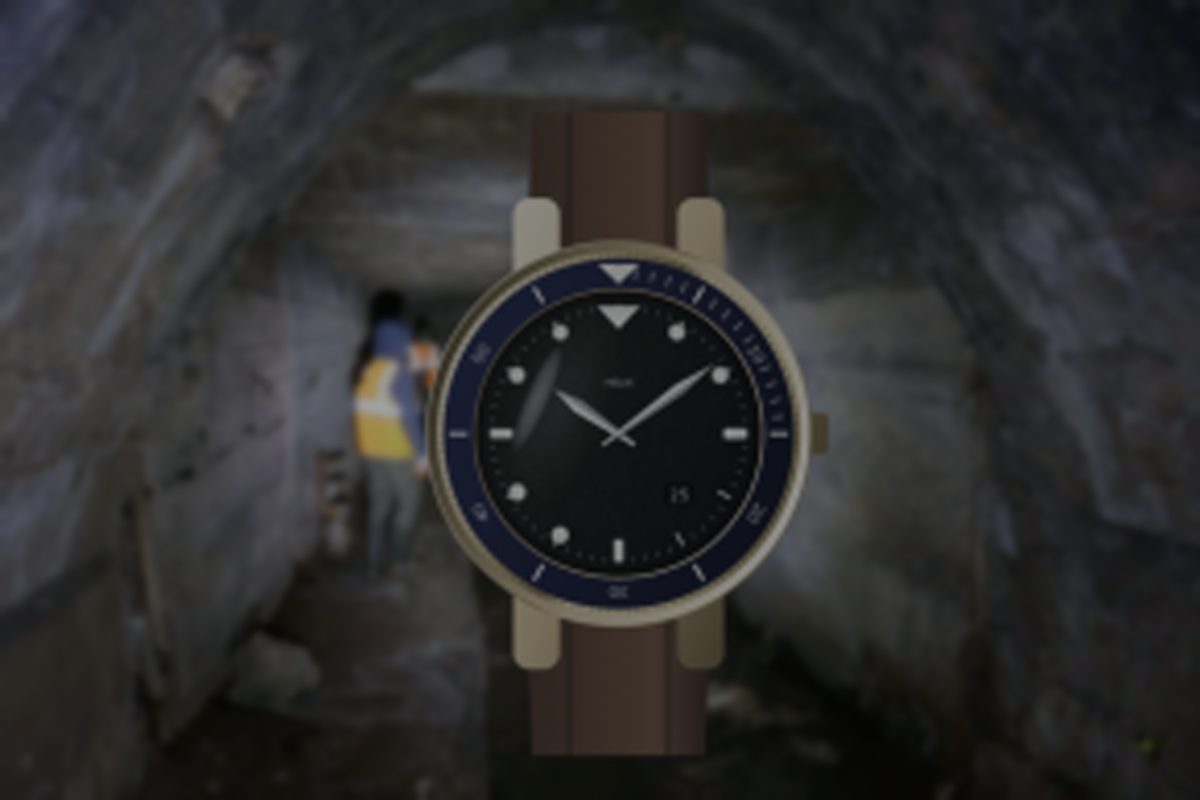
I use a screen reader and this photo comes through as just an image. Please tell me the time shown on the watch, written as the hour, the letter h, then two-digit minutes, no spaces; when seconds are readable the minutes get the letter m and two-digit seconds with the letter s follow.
10h09
